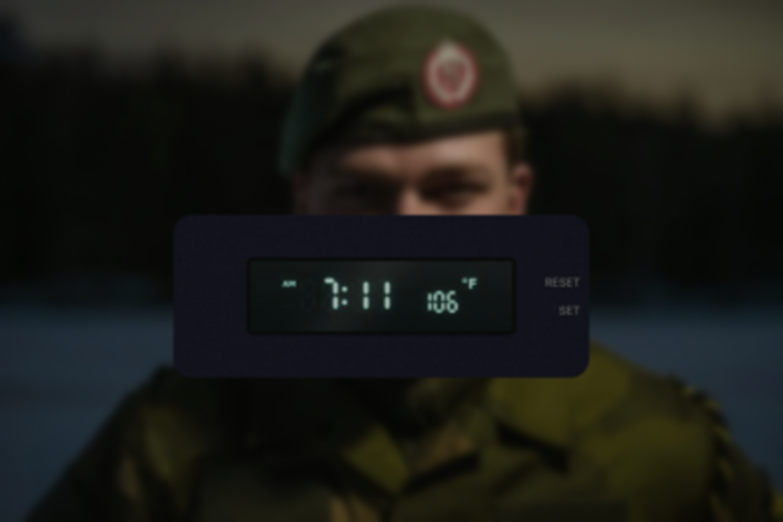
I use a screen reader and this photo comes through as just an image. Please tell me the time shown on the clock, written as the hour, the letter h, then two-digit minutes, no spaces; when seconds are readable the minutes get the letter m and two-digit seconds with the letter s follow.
7h11
